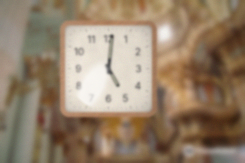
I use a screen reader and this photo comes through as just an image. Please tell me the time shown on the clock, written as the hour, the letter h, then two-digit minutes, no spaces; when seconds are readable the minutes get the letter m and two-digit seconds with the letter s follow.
5h01
